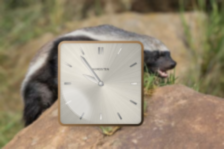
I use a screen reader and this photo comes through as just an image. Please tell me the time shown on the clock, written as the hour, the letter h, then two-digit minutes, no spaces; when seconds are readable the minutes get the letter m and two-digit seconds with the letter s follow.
9h54
